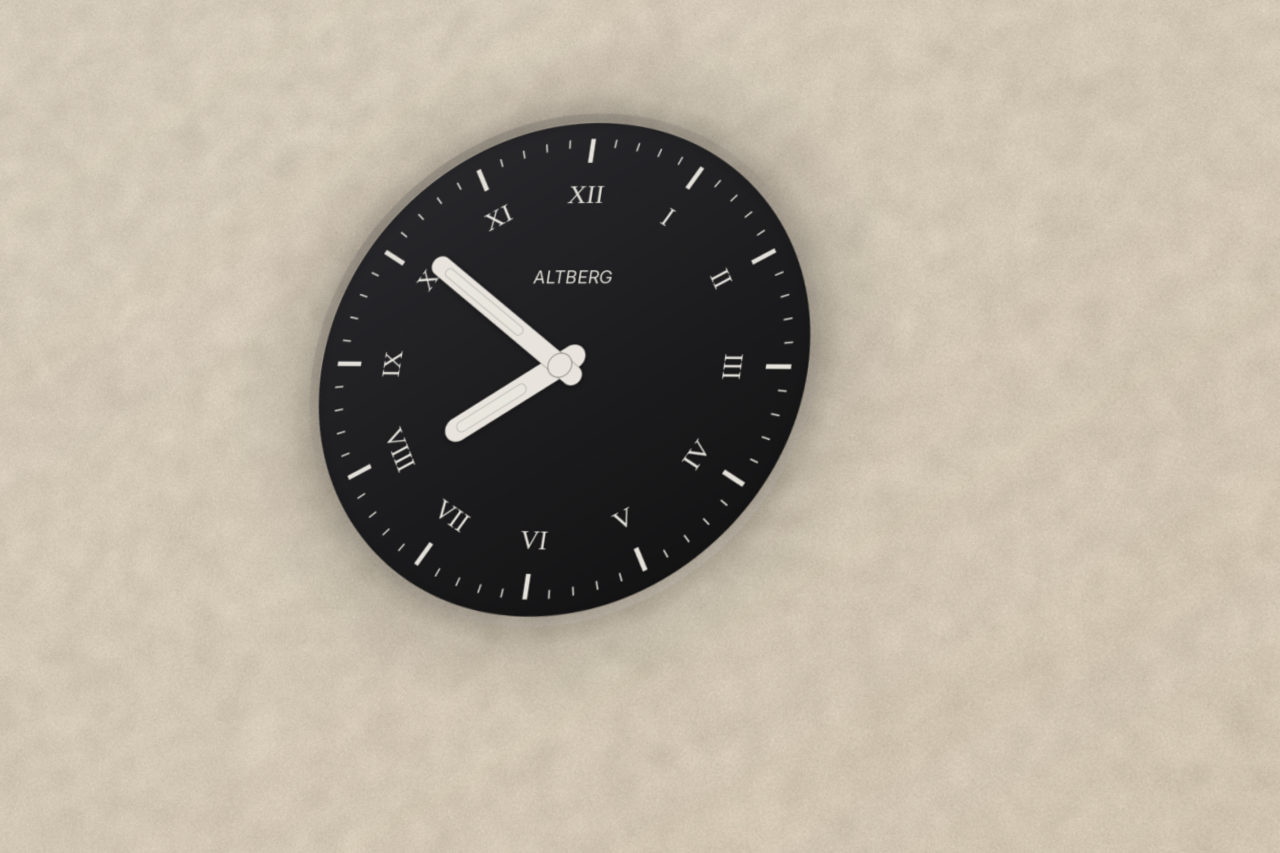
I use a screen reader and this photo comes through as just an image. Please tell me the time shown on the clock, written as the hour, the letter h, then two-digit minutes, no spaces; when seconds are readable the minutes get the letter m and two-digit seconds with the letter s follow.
7h51
